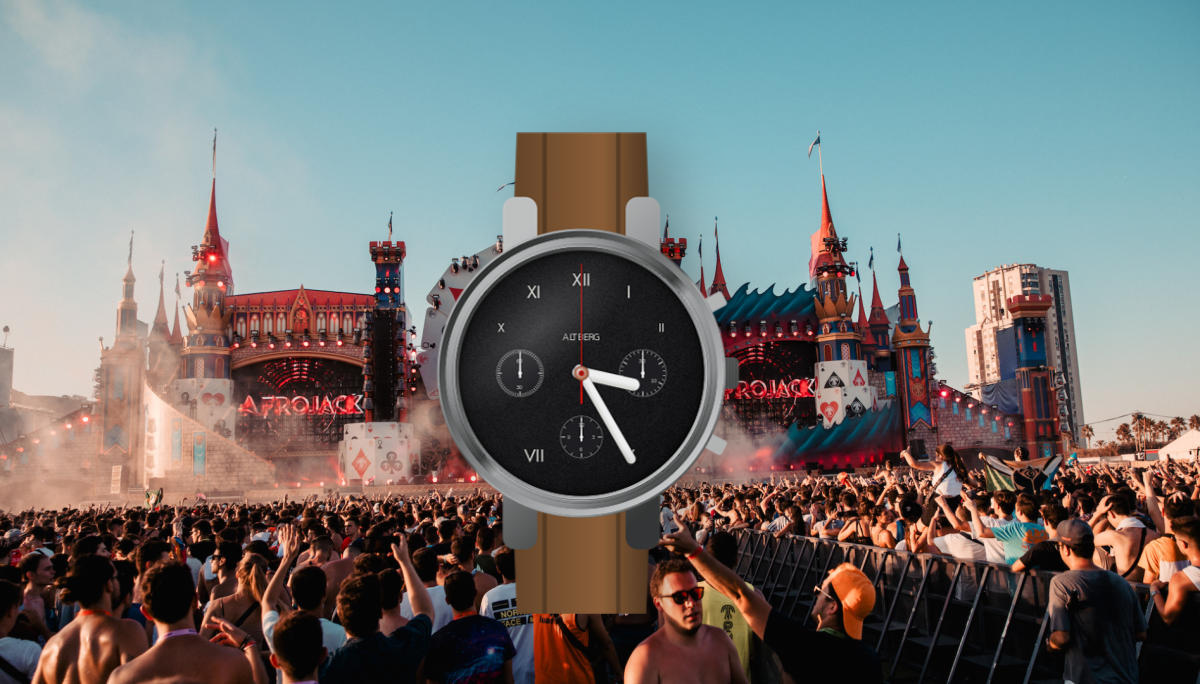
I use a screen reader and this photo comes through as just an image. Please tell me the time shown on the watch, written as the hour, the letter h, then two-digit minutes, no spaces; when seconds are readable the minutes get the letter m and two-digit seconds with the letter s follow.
3h25
